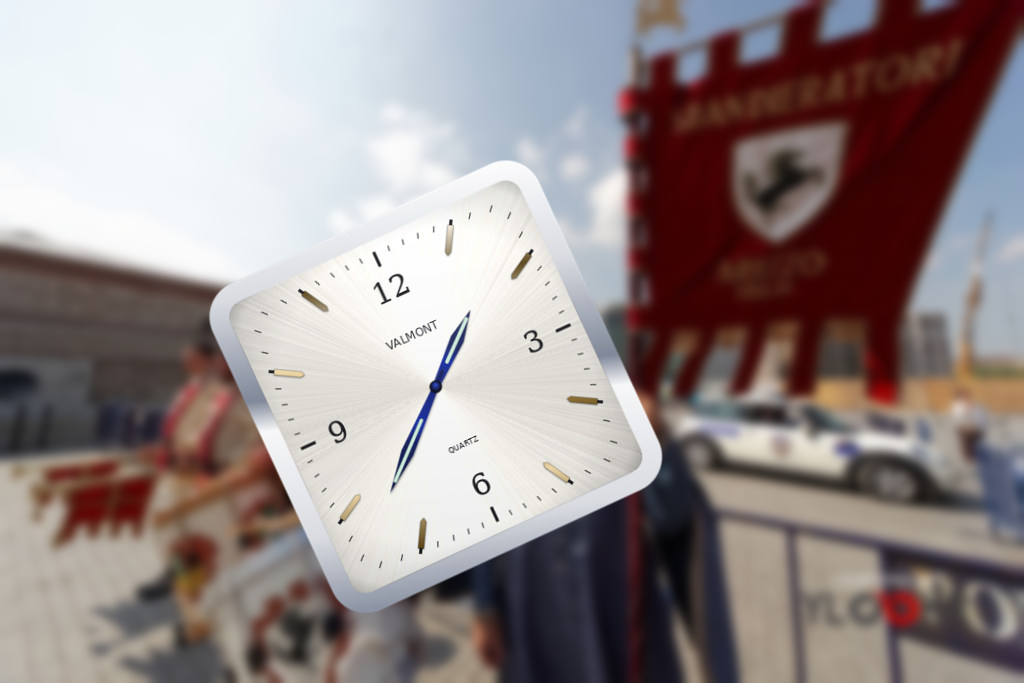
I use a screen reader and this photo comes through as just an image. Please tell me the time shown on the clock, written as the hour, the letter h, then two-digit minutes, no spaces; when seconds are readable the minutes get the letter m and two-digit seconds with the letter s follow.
1h38
